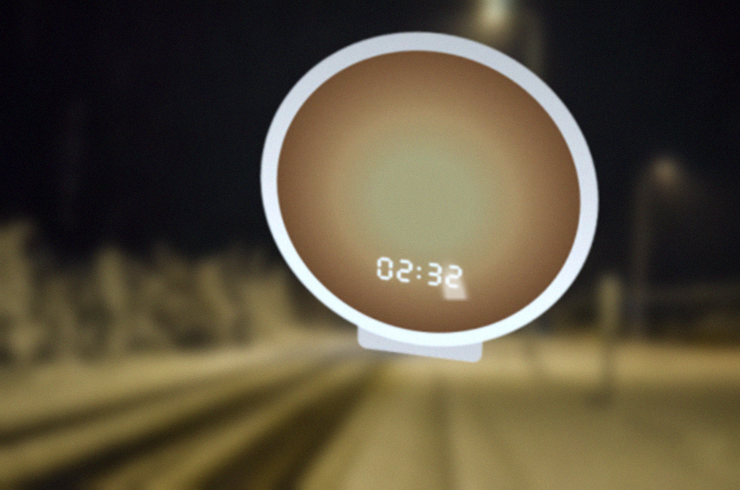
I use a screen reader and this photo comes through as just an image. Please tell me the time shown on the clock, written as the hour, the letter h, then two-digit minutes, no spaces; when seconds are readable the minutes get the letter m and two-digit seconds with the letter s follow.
2h32
